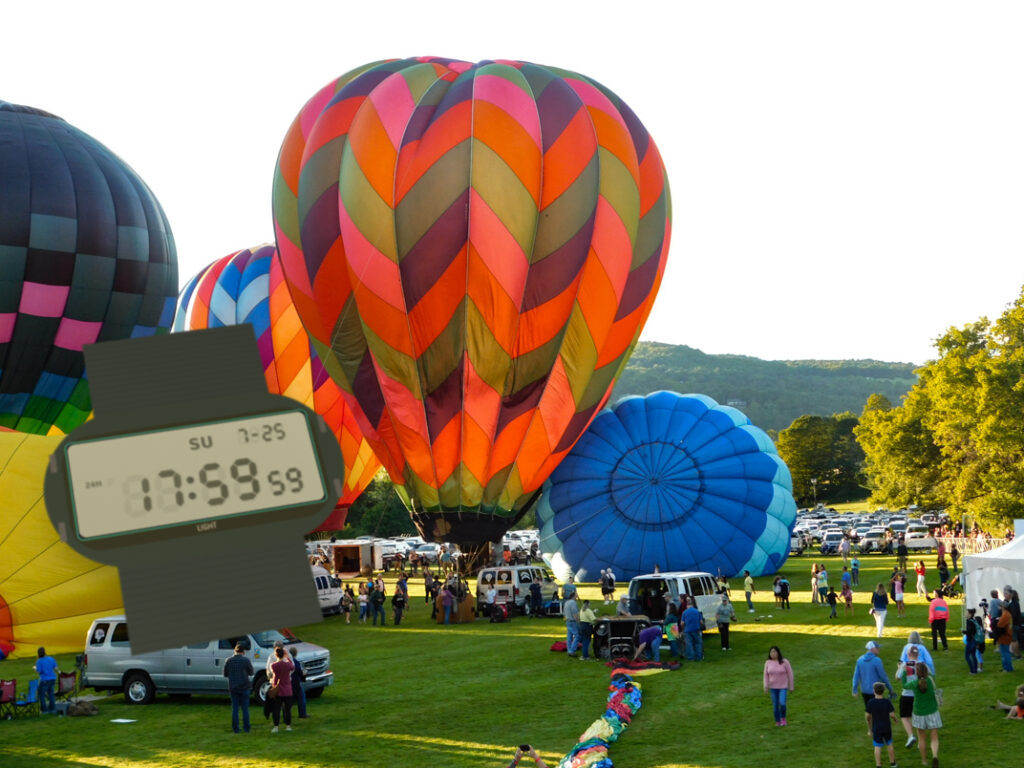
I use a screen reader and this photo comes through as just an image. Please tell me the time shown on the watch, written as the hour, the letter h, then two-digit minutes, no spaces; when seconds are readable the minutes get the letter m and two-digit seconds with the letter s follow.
17h59m59s
